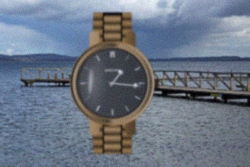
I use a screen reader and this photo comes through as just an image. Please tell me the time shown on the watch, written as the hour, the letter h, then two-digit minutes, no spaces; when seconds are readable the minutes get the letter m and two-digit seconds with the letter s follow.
1h16
